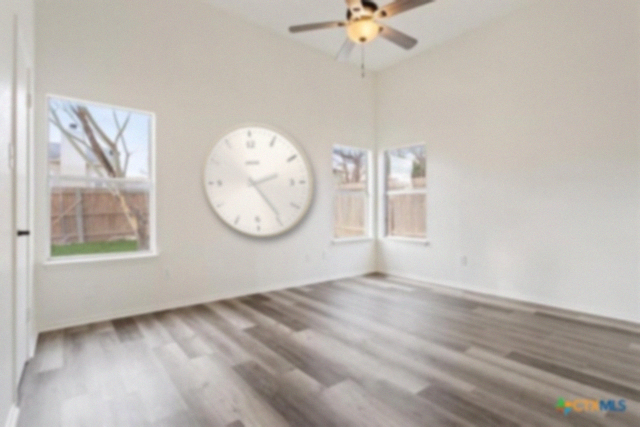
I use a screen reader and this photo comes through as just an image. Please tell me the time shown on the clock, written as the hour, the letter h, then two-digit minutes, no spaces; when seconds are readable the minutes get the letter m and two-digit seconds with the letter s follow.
2h24
